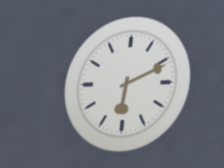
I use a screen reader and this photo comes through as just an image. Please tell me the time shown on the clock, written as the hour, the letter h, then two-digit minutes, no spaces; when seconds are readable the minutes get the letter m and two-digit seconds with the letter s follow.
6h11
